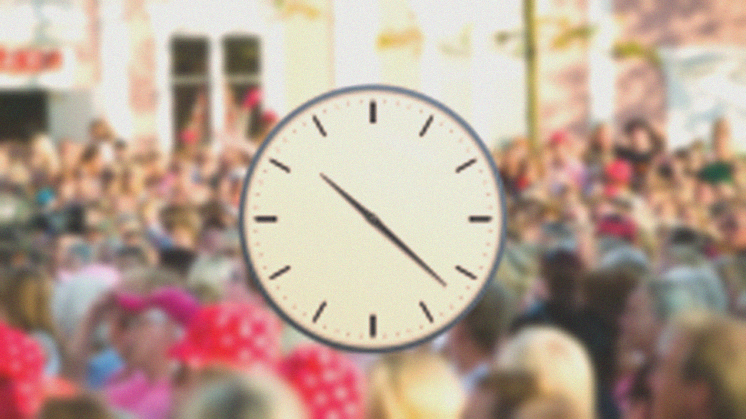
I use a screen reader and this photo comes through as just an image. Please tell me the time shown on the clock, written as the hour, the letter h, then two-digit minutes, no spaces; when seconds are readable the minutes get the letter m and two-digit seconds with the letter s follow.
10h22
